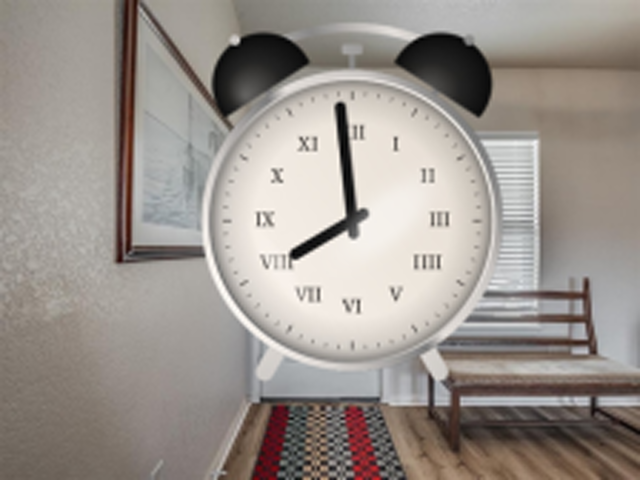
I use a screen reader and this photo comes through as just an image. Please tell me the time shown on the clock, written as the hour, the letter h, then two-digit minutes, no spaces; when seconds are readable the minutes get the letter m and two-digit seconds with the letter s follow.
7h59
